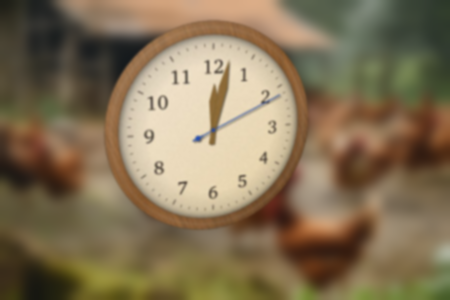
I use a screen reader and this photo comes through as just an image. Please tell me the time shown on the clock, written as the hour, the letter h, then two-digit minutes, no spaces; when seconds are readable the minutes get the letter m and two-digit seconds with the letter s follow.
12h02m11s
